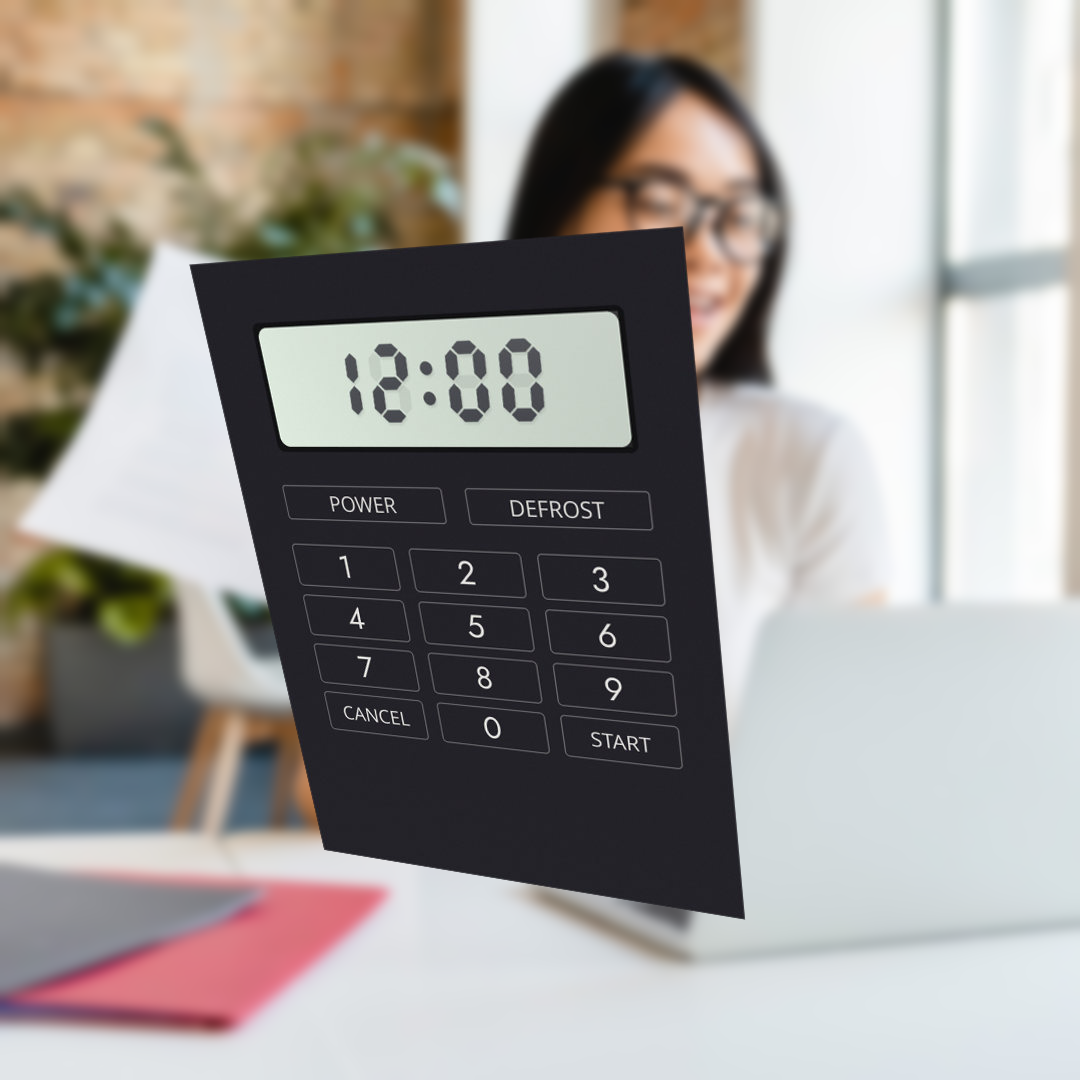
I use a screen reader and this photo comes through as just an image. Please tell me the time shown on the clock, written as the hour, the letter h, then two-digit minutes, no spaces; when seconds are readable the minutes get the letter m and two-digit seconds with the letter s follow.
12h00
